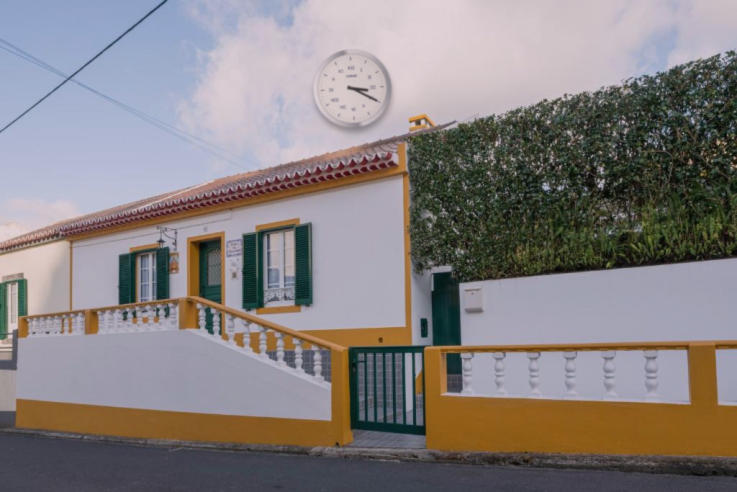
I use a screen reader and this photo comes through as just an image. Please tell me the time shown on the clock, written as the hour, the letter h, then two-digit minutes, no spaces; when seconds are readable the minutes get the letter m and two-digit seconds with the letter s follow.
3h20
